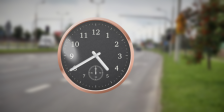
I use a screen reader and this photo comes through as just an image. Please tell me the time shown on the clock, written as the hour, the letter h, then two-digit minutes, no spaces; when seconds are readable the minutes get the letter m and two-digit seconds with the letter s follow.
4h40
